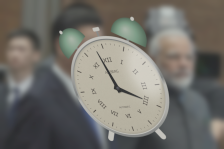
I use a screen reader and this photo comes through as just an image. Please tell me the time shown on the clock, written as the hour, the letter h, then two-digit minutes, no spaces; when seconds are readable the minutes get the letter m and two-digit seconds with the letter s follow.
3h58
